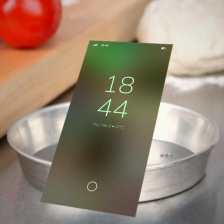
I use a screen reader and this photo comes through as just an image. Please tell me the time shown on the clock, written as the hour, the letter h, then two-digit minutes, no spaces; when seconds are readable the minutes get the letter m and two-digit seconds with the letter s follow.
18h44
